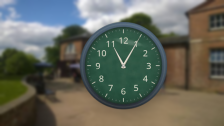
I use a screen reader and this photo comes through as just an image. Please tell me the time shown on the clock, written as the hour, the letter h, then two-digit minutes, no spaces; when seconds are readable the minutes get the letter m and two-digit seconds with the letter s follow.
11h05
